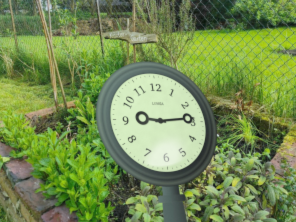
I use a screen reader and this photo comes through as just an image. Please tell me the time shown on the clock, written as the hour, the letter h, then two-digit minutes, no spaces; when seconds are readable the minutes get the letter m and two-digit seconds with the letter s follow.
9h14
